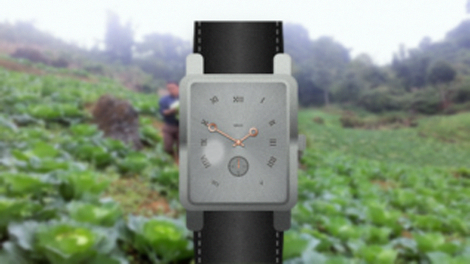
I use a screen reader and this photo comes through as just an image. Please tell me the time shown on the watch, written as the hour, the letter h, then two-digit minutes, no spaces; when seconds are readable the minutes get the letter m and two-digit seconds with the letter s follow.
1h50
